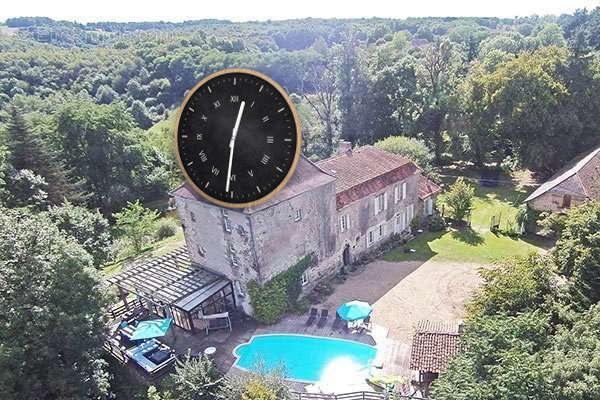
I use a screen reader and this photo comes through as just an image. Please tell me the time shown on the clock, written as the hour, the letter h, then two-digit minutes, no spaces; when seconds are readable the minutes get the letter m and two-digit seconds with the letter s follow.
12h31
